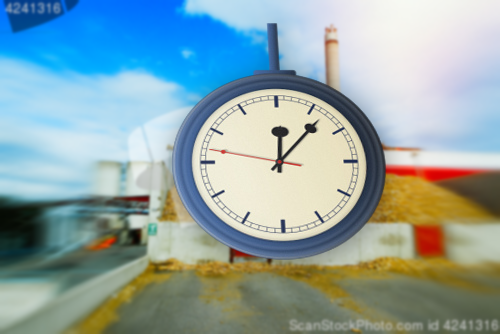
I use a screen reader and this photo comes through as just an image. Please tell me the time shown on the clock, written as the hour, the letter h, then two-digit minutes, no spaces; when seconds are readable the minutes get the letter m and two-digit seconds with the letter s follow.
12h06m47s
